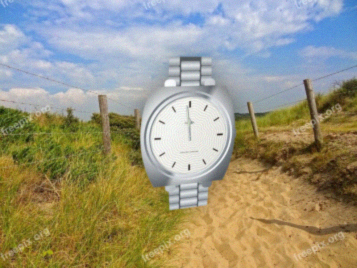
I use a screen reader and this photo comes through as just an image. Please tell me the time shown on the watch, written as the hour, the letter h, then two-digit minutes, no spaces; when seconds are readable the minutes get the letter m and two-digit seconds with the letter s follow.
11h59
